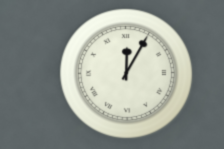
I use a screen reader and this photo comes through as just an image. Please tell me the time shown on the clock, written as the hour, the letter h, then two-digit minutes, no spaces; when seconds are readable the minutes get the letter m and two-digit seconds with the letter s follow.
12h05
